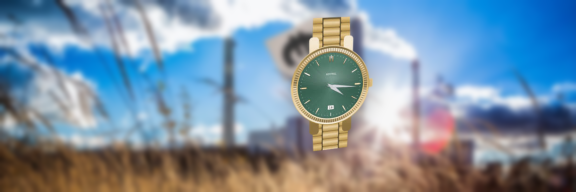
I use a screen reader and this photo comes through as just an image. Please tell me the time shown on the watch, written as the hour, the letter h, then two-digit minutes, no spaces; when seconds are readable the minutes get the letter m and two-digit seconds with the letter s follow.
4h16
